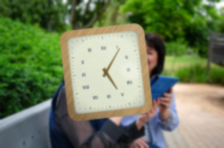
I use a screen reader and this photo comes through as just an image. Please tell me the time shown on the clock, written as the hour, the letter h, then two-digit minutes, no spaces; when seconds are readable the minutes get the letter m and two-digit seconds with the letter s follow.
5h06
